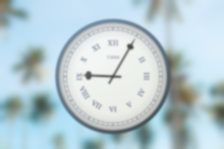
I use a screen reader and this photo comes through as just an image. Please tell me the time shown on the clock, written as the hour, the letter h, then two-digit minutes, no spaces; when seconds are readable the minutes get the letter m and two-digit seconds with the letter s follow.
9h05
